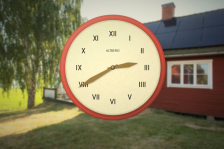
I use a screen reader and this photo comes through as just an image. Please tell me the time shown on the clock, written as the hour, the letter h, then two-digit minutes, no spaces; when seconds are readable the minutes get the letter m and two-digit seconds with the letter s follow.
2h40
